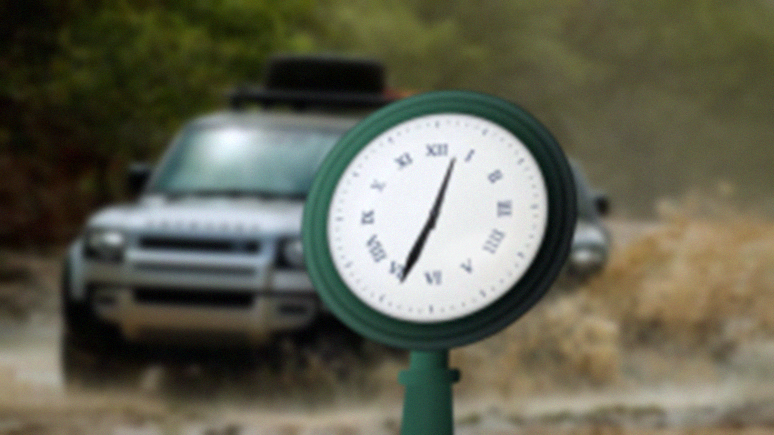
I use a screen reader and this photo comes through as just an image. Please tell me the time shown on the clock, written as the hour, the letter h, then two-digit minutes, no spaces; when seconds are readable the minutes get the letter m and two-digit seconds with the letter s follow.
12h34
